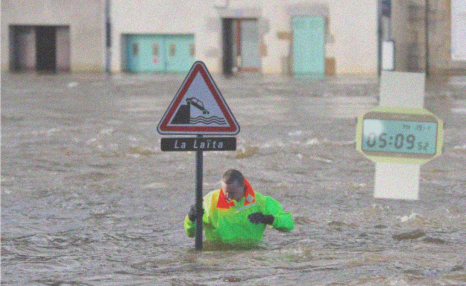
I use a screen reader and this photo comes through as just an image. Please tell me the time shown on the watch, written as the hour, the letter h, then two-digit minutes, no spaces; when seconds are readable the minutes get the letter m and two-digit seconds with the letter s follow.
5h09
